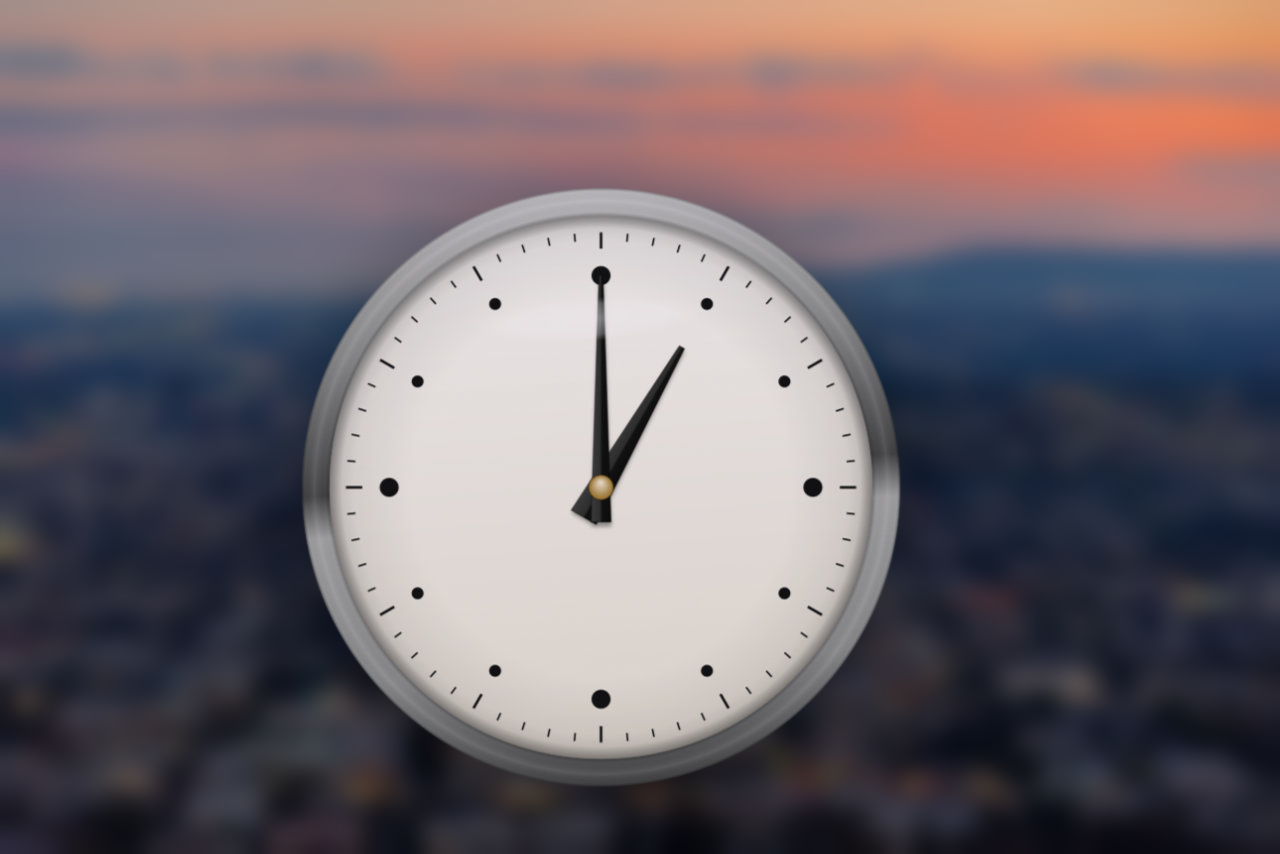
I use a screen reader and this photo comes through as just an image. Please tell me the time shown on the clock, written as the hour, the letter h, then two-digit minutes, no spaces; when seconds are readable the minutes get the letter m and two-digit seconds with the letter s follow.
1h00
